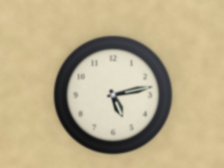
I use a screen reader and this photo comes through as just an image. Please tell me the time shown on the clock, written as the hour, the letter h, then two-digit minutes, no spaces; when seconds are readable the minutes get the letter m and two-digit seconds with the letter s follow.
5h13
